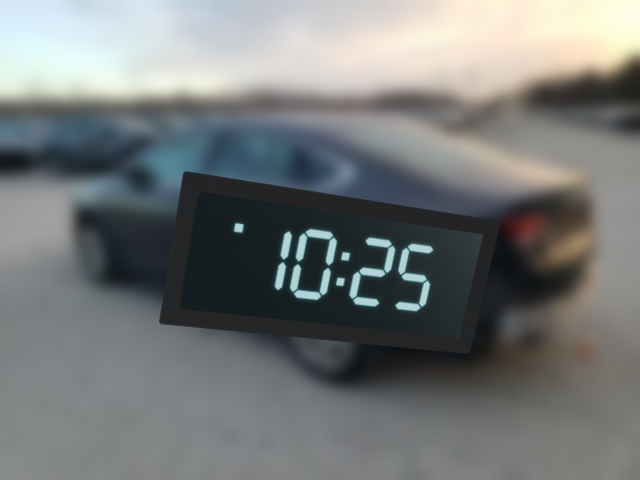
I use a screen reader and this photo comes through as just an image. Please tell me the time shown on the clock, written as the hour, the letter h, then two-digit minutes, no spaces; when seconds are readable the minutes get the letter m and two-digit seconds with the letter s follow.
10h25
